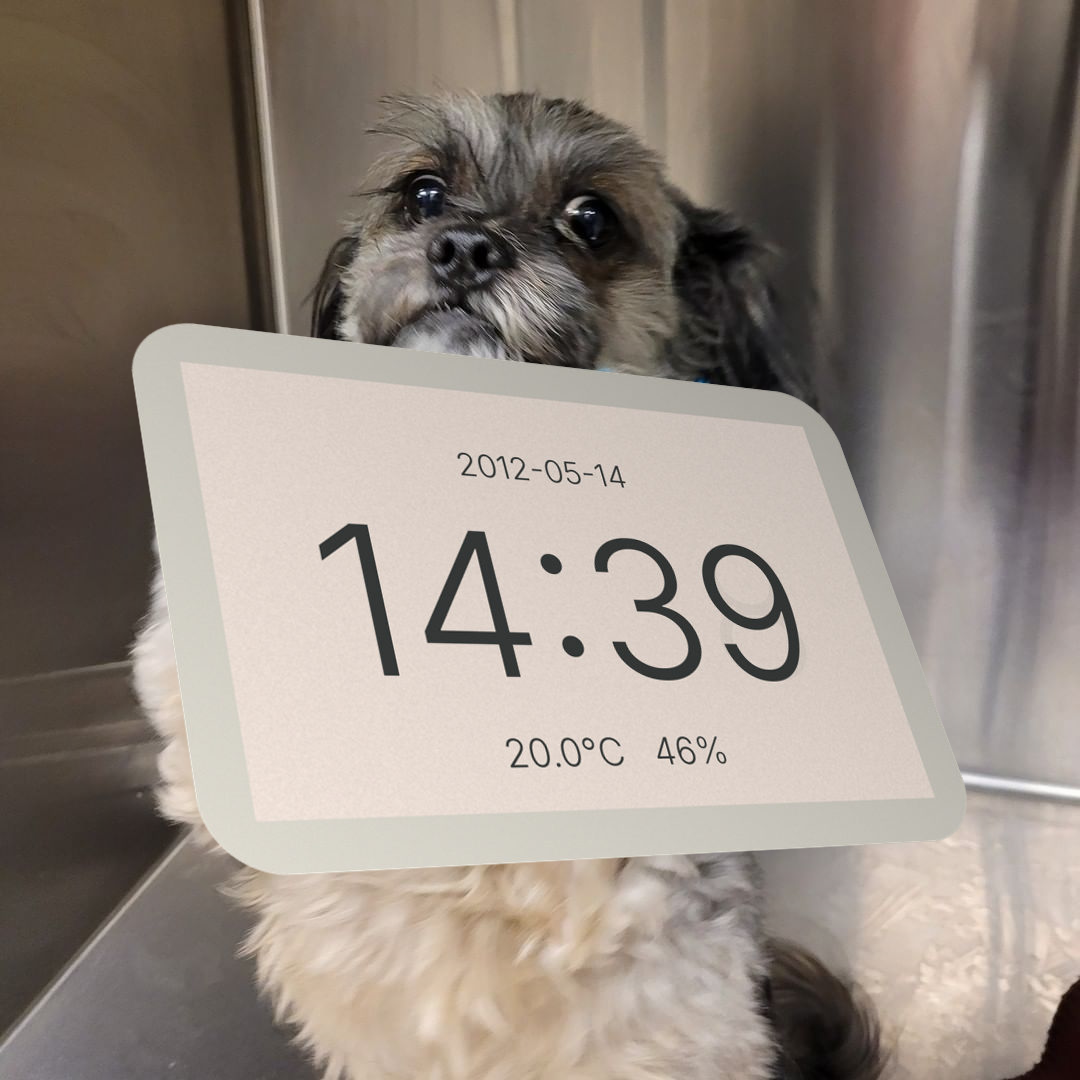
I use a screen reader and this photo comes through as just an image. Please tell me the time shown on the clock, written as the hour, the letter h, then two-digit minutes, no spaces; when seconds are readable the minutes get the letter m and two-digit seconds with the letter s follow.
14h39
